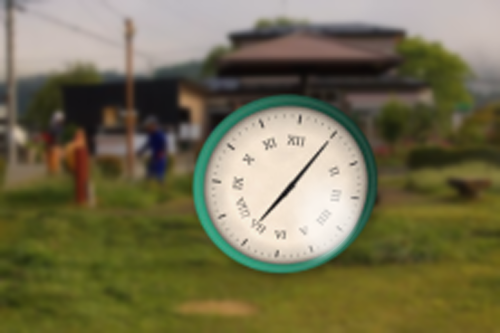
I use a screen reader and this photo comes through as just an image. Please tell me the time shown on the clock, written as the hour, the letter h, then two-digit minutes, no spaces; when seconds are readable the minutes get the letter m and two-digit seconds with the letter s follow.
7h05
